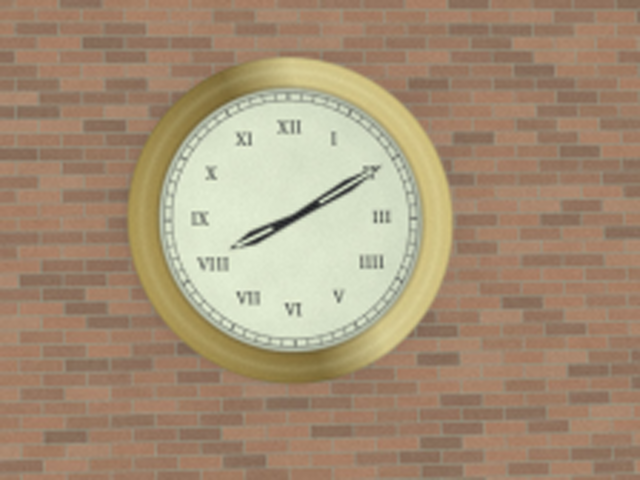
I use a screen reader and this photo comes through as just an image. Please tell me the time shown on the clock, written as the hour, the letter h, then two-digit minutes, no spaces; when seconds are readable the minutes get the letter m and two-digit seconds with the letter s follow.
8h10
